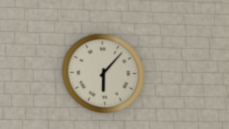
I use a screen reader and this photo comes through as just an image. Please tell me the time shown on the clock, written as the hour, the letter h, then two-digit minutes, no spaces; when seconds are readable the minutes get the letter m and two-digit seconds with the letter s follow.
6h07
